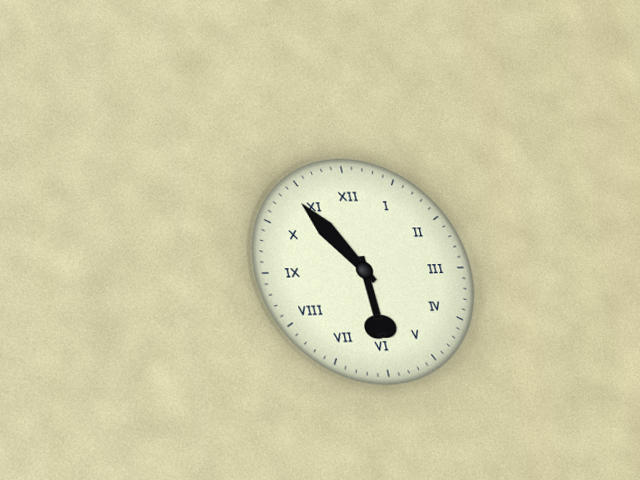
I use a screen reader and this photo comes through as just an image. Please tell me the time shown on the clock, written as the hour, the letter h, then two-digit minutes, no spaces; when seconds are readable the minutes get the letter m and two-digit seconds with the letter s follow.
5h54
